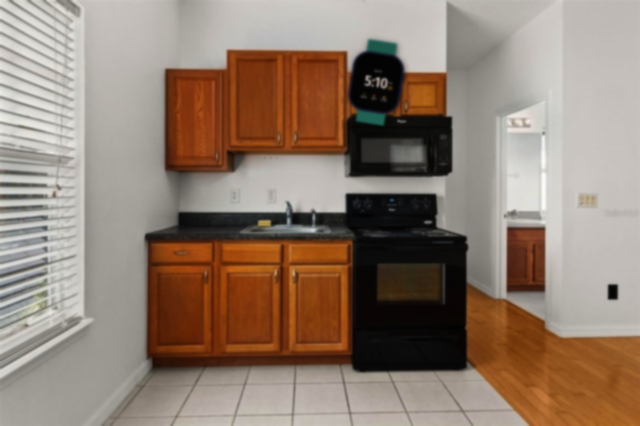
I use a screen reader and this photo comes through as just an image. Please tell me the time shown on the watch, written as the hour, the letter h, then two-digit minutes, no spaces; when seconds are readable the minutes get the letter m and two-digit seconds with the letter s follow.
5h10
